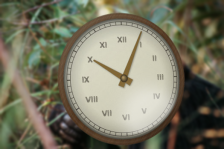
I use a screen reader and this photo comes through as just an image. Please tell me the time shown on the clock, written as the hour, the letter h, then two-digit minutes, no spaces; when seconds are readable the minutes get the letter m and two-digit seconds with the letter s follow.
10h04
